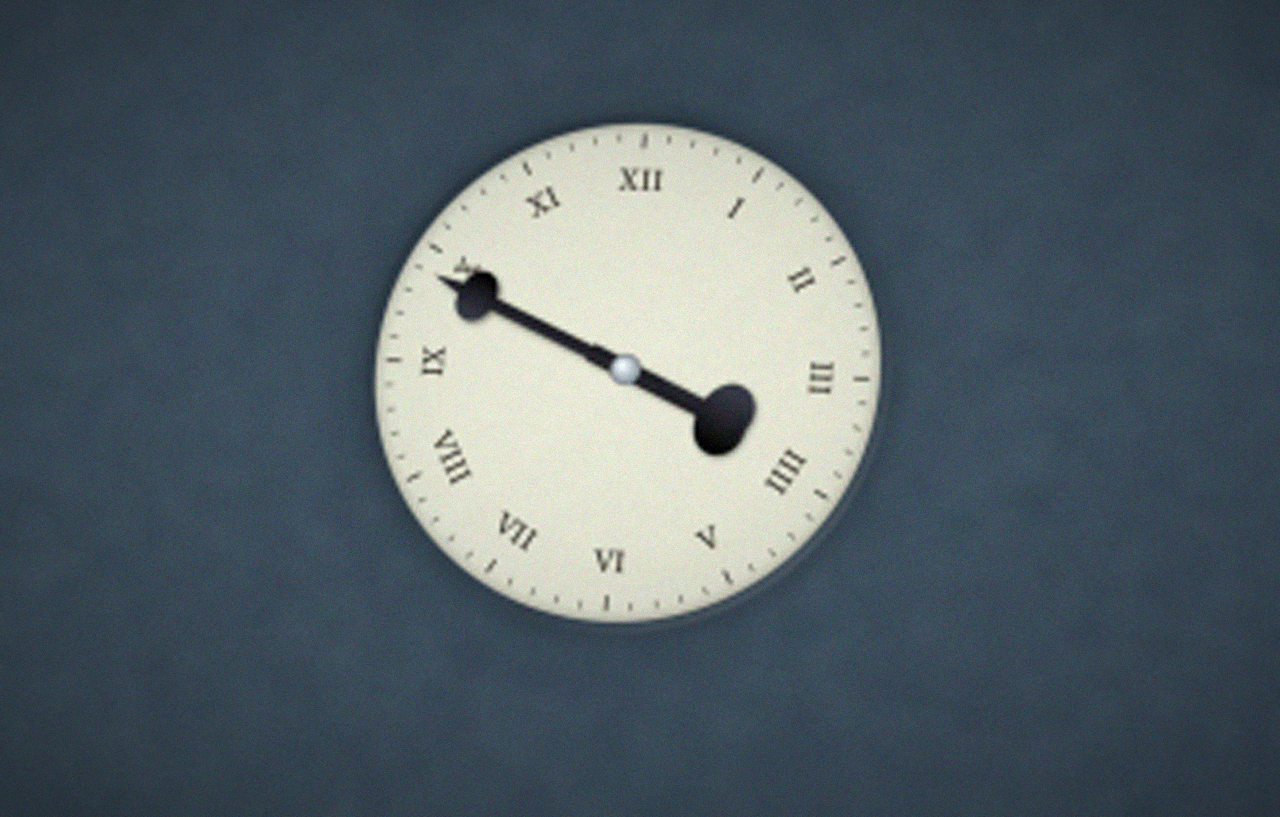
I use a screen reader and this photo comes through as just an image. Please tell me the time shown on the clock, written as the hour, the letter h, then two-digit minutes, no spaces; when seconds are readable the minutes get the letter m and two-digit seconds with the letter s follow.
3h49
